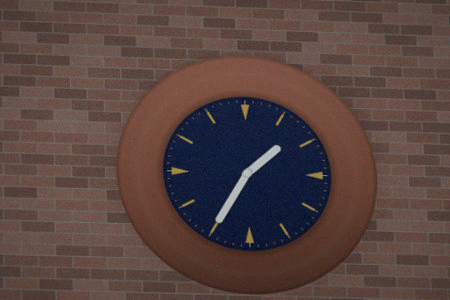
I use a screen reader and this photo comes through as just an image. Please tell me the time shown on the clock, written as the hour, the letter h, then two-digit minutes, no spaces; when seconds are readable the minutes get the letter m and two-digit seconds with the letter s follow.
1h35
